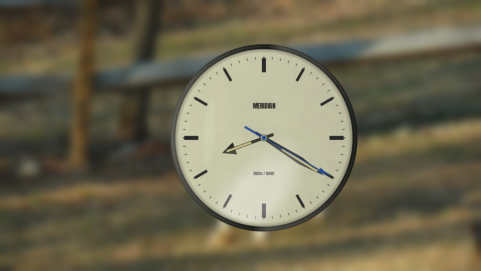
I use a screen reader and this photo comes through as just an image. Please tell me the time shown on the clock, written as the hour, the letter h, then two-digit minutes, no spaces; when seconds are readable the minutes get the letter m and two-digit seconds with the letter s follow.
8h20m20s
